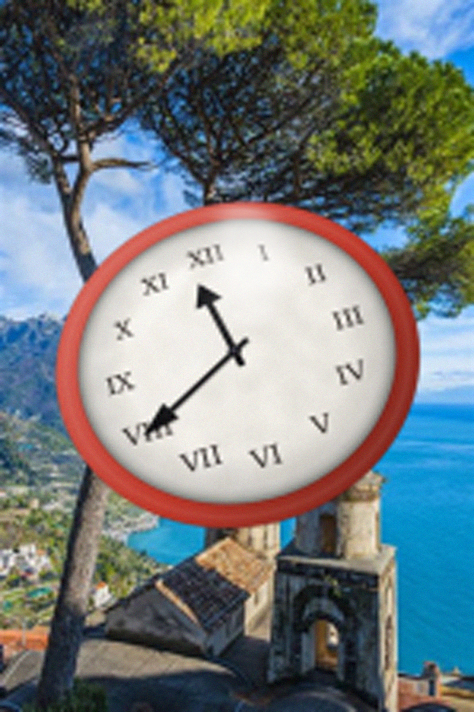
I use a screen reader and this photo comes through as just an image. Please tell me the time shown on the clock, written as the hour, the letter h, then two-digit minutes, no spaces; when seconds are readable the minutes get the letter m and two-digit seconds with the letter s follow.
11h40
